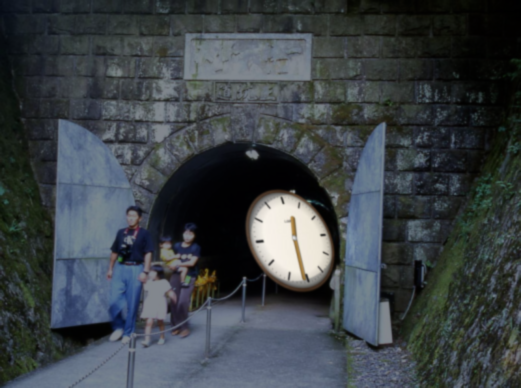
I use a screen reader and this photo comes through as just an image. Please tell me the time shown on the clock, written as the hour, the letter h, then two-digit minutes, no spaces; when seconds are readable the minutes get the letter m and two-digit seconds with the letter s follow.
12h31
